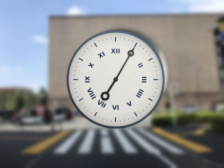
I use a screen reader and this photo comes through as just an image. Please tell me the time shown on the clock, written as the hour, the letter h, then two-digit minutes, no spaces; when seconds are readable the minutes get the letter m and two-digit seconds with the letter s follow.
7h05
